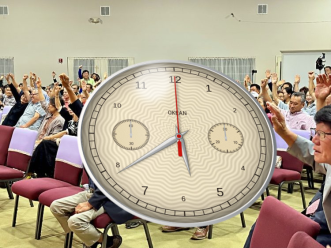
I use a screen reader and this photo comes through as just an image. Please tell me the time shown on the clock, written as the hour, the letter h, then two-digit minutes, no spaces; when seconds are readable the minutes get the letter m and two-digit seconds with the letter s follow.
5h39
